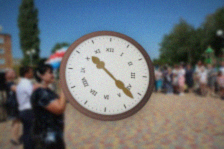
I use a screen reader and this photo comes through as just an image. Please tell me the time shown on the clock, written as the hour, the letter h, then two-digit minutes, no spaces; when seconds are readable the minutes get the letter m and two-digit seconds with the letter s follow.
10h22
